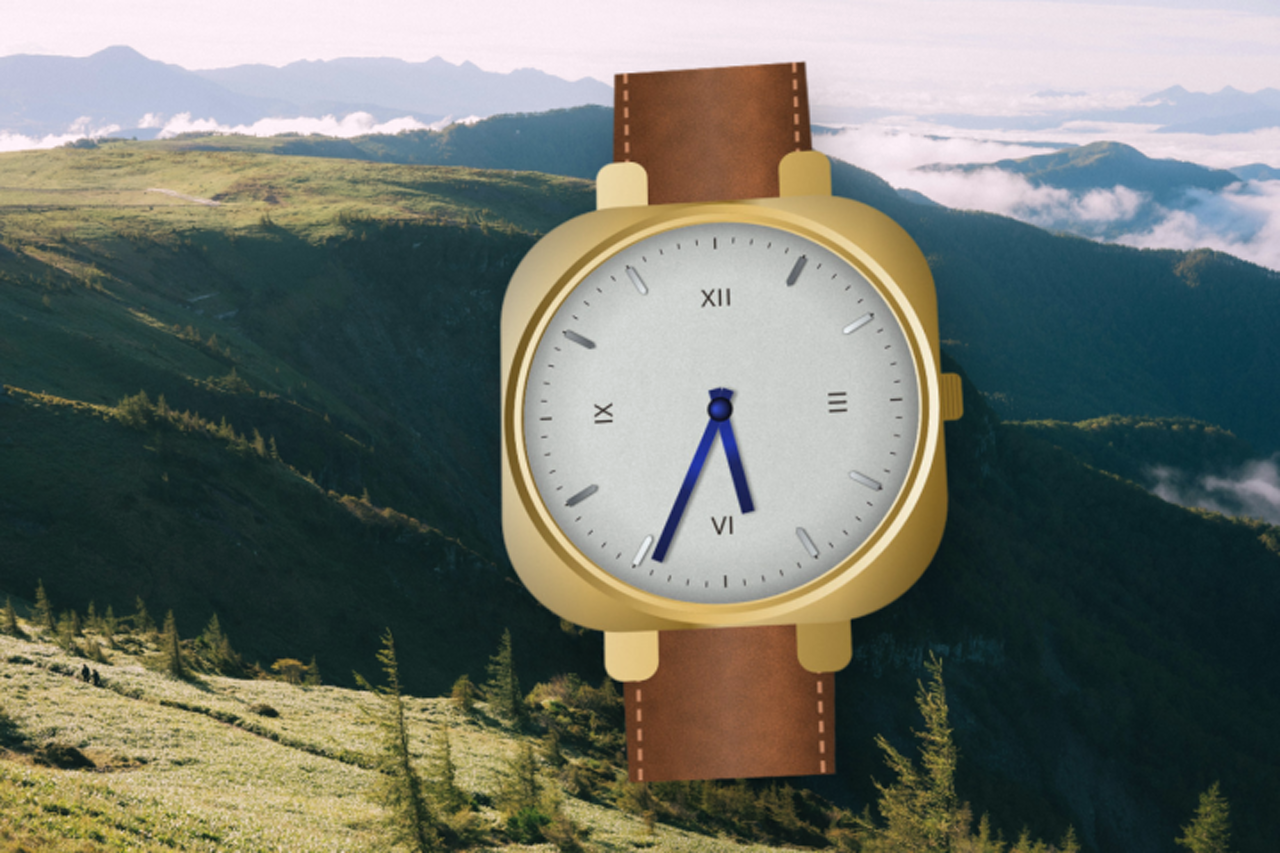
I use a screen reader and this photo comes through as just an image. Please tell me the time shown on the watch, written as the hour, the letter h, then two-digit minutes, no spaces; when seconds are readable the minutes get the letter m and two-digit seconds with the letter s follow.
5h34
